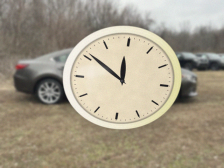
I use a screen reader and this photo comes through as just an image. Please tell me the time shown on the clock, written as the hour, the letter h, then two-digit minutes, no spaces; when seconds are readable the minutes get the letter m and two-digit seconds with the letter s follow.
11h51
